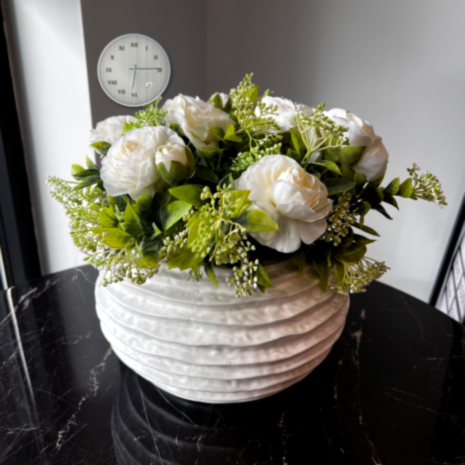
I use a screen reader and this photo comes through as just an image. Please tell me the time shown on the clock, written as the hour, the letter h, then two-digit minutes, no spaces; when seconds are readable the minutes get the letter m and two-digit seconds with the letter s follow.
6h15
